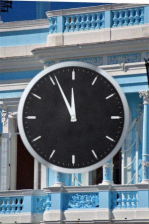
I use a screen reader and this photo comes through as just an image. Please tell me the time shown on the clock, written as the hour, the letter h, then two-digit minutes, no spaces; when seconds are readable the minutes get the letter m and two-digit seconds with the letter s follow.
11h56
